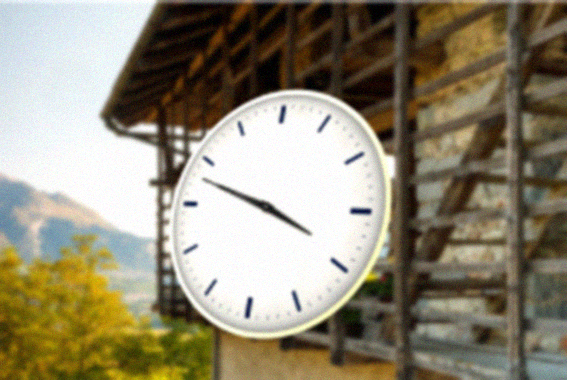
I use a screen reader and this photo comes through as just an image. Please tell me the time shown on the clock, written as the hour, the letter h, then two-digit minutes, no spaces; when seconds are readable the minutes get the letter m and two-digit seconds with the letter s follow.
3h48
